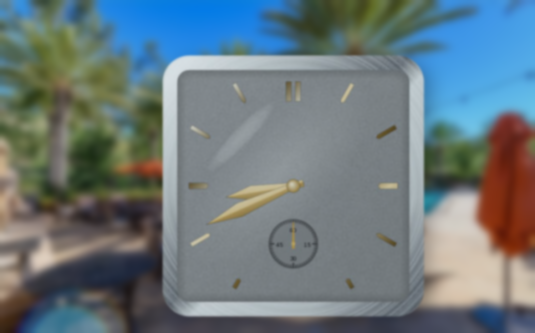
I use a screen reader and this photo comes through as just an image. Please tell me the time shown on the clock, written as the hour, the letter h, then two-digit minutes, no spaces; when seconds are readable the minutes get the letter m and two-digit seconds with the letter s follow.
8h41
